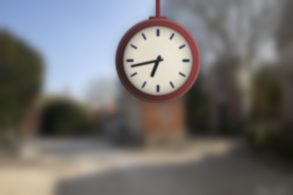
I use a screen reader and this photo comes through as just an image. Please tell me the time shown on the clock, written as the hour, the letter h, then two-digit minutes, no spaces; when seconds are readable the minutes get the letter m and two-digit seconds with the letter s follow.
6h43
